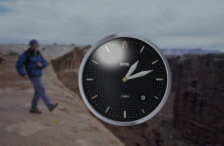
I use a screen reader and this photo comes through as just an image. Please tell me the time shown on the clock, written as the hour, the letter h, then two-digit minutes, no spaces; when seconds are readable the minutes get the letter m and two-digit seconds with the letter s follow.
1h12
